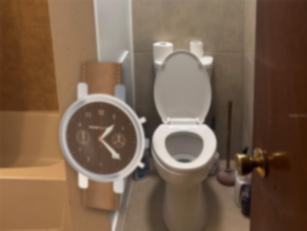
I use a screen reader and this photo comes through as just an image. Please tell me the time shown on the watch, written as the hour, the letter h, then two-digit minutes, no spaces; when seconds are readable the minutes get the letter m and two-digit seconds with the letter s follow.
1h22
